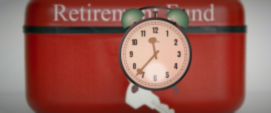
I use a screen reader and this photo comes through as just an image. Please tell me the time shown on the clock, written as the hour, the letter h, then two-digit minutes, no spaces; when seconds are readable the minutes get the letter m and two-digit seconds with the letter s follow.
11h37
